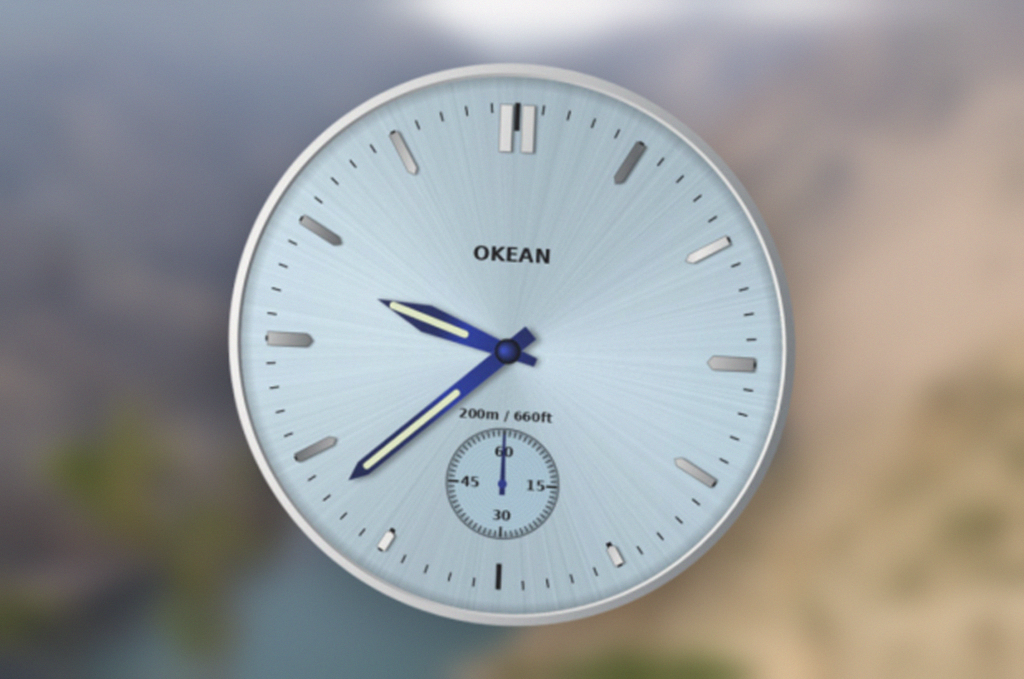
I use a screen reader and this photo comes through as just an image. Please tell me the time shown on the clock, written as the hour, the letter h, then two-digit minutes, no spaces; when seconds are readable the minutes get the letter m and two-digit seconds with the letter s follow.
9h38m00s
